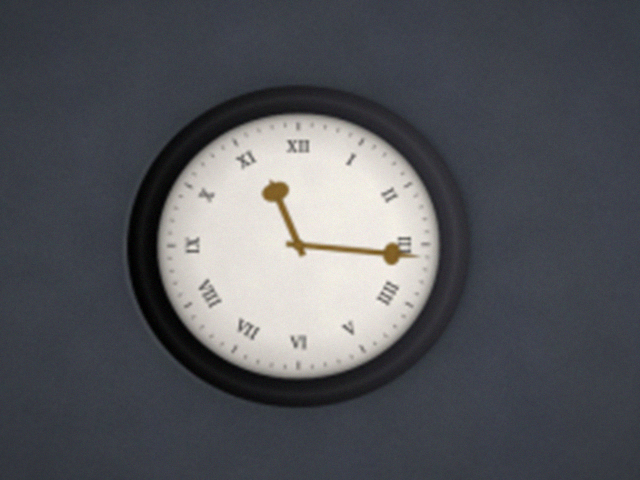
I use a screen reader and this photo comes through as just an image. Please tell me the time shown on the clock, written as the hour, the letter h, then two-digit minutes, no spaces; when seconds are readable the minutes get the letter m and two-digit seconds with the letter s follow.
11h16
